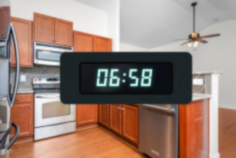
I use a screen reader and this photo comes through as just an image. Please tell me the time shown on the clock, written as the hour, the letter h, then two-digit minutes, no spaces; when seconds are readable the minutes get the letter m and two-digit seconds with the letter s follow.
6h58
